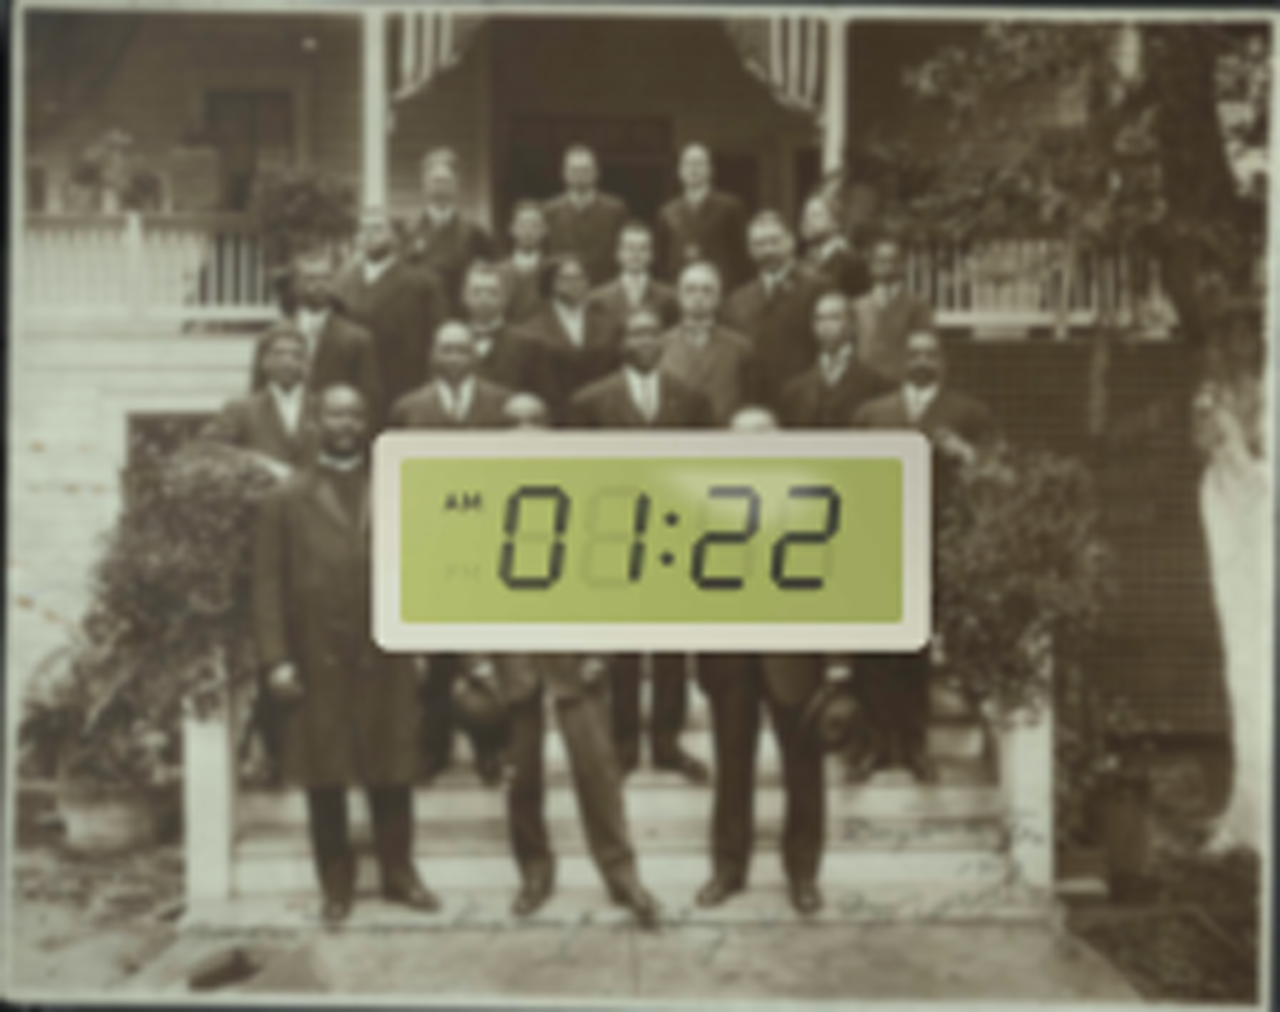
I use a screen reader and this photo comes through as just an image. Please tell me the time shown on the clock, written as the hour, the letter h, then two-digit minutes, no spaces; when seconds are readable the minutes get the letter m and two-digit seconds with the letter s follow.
1h22
